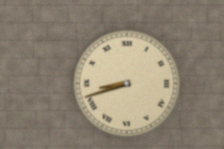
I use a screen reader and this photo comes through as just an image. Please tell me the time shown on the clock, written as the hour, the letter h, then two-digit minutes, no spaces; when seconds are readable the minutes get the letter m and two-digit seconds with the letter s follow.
8h42
